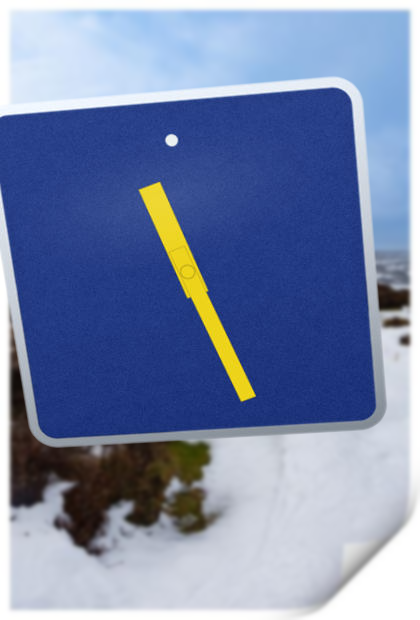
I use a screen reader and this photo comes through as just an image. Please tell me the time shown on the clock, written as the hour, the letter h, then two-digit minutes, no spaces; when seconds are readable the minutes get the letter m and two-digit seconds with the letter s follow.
11h27
